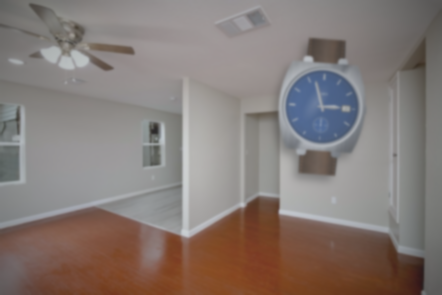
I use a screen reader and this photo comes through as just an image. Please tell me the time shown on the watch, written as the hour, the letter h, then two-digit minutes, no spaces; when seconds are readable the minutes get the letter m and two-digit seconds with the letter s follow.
2h57
